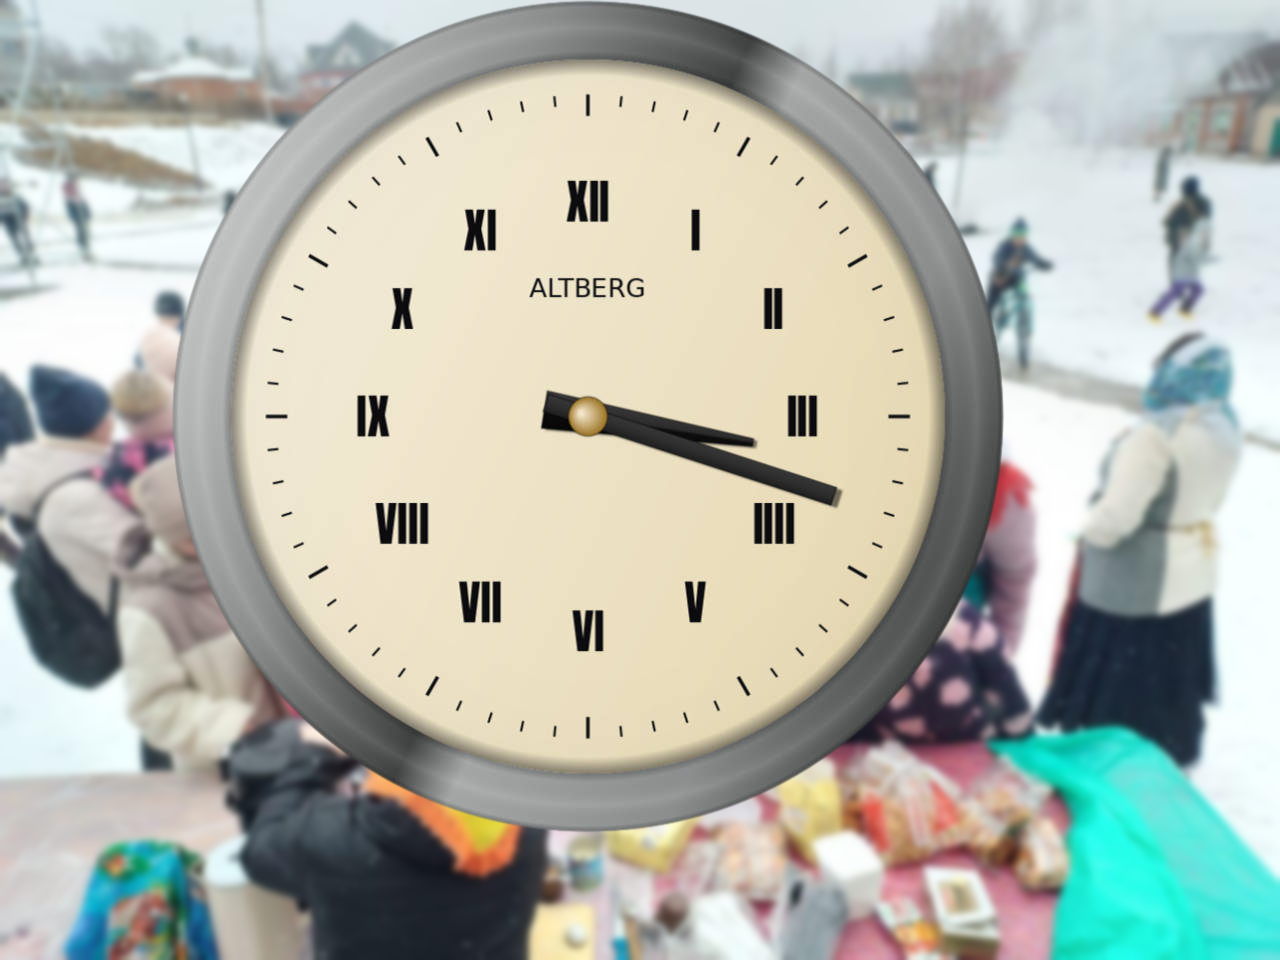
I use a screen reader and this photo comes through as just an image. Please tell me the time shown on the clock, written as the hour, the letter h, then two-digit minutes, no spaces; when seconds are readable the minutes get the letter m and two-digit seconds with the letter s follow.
3h18
